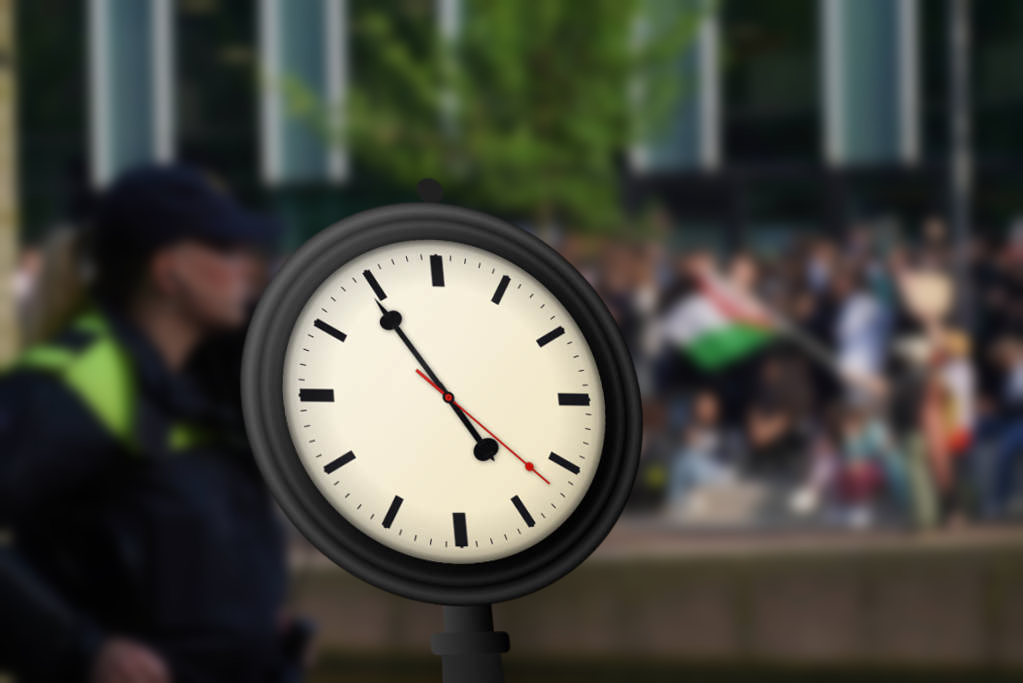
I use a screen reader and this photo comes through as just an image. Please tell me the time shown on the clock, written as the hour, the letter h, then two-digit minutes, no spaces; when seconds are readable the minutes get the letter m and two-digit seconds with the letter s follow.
4h54m22s
